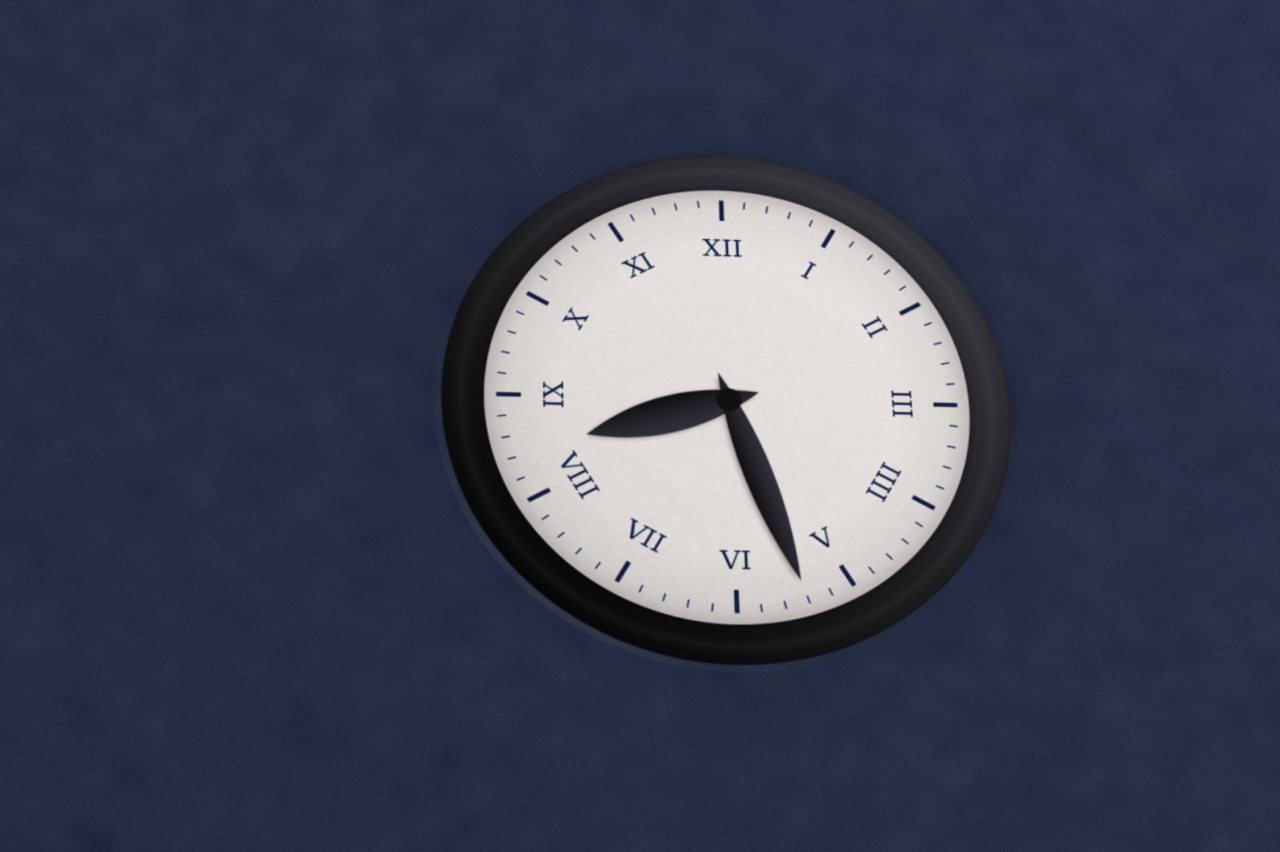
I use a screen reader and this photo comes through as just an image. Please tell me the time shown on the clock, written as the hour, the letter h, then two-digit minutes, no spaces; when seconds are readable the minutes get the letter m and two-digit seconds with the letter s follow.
8h27
